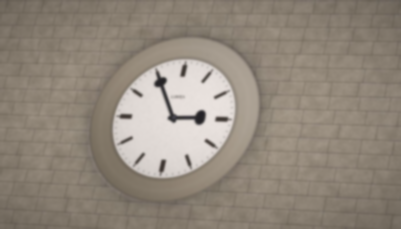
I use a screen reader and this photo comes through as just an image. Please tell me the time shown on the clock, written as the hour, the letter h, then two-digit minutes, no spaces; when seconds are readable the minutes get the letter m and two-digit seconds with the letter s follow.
2h55
